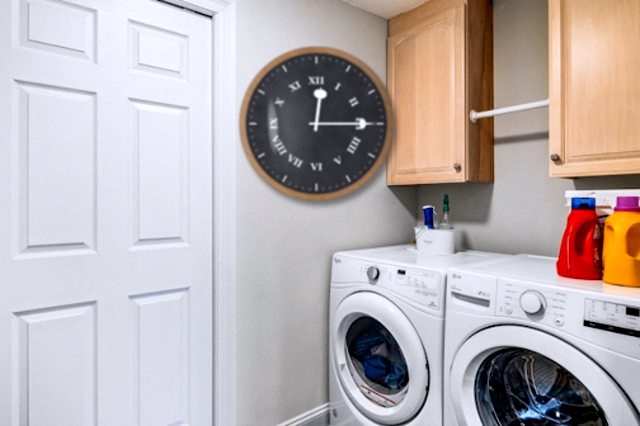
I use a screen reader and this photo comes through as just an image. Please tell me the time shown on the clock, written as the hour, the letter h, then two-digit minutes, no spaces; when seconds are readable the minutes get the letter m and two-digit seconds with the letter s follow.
12h15
